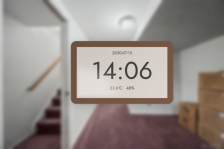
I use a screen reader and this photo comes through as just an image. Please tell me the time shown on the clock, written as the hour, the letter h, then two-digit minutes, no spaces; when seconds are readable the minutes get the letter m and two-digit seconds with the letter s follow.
14h06
